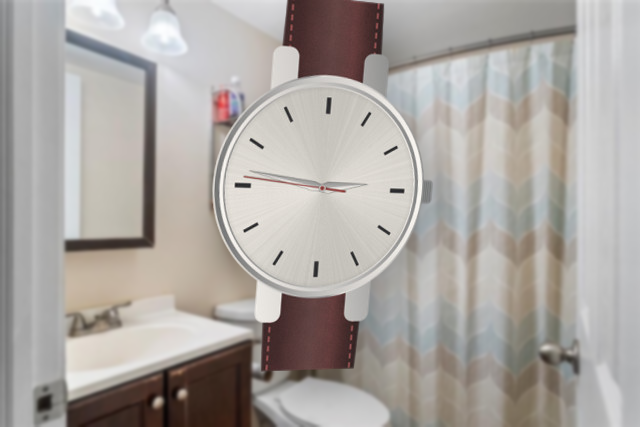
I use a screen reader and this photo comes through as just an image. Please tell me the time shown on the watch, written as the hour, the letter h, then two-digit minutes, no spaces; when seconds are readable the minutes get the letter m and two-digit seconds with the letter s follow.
2h46m46s
